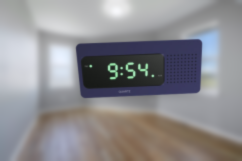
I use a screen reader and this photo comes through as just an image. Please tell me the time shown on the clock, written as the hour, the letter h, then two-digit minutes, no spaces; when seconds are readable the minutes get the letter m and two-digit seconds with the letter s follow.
9h54
